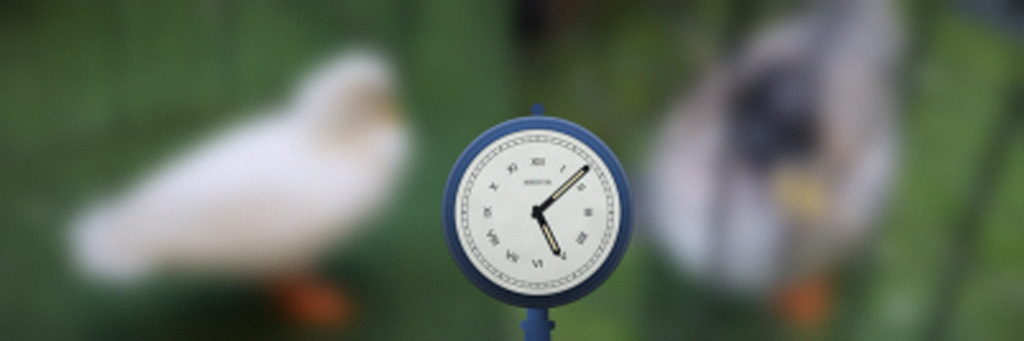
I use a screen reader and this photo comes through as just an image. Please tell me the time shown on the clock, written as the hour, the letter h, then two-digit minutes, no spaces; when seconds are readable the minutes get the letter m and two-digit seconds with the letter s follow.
5h08
